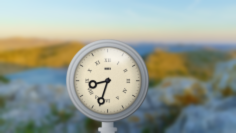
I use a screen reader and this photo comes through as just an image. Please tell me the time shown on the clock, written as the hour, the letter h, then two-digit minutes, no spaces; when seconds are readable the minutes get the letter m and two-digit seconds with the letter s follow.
8h33
